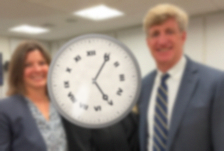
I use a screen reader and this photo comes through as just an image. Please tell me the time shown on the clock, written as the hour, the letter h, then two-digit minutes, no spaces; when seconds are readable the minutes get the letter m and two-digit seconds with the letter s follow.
5h06
